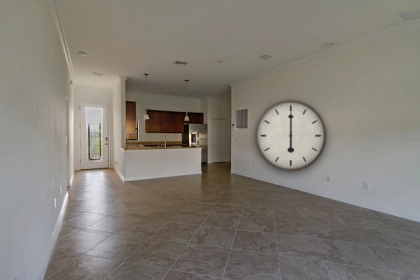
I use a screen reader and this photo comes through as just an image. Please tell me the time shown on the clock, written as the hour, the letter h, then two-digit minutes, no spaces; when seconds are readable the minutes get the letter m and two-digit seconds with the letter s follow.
6h00
